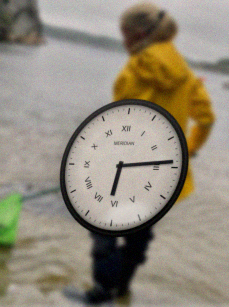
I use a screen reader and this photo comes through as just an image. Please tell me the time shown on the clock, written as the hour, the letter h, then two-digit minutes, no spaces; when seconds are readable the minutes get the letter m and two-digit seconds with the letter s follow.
6h14
